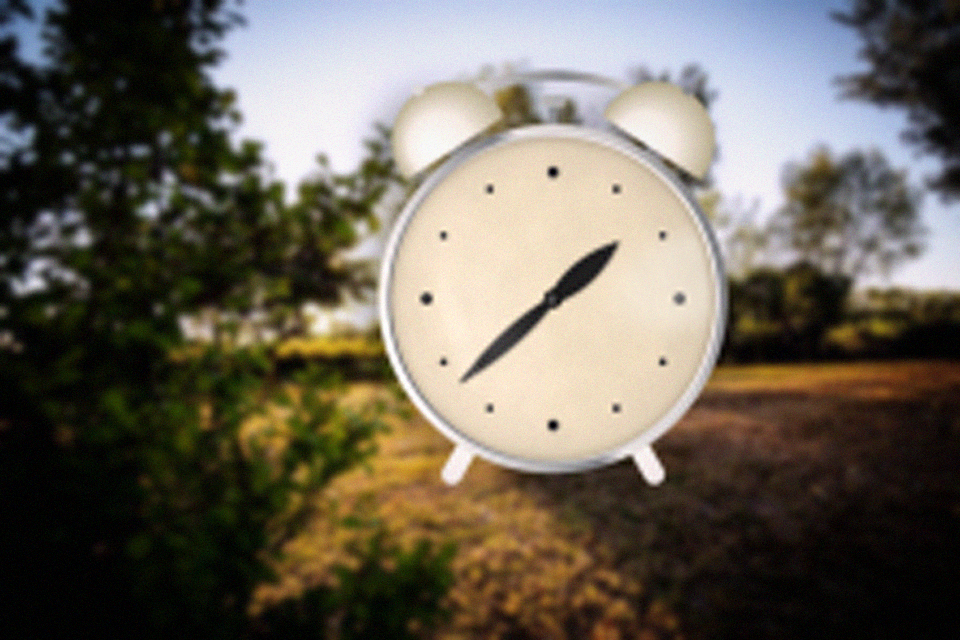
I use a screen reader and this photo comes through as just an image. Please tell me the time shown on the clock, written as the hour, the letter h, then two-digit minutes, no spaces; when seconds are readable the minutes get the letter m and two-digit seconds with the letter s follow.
1h38
